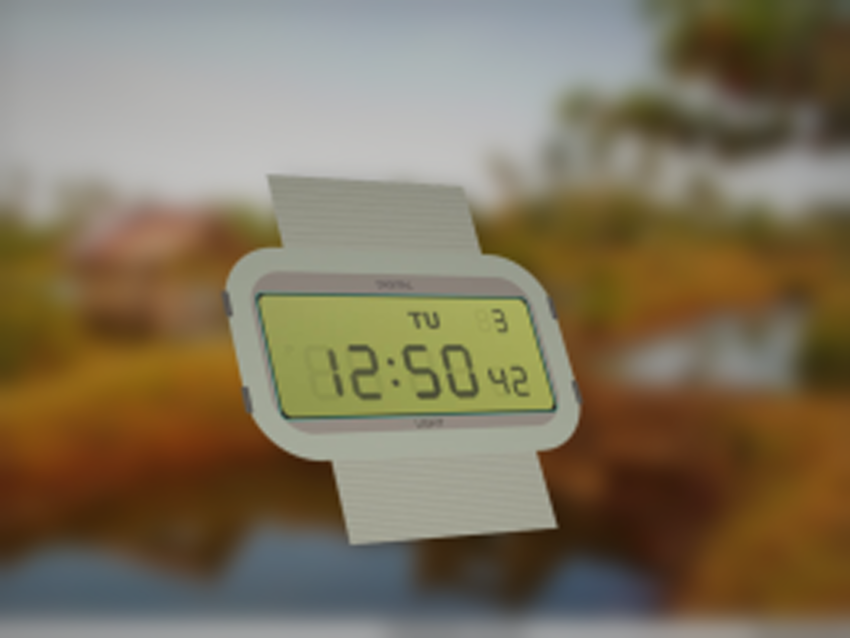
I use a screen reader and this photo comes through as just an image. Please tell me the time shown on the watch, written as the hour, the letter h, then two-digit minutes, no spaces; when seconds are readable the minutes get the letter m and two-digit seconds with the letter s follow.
12h50m42s
